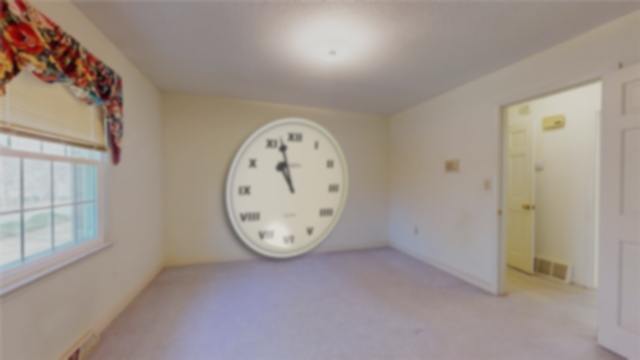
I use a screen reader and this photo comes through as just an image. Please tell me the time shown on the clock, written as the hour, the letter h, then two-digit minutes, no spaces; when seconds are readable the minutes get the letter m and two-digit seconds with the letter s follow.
10h57
